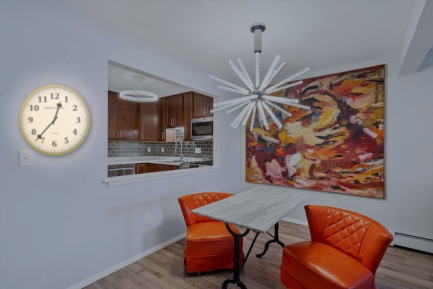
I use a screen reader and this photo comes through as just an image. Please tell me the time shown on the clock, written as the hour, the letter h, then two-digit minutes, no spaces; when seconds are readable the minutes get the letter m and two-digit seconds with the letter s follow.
12h37
